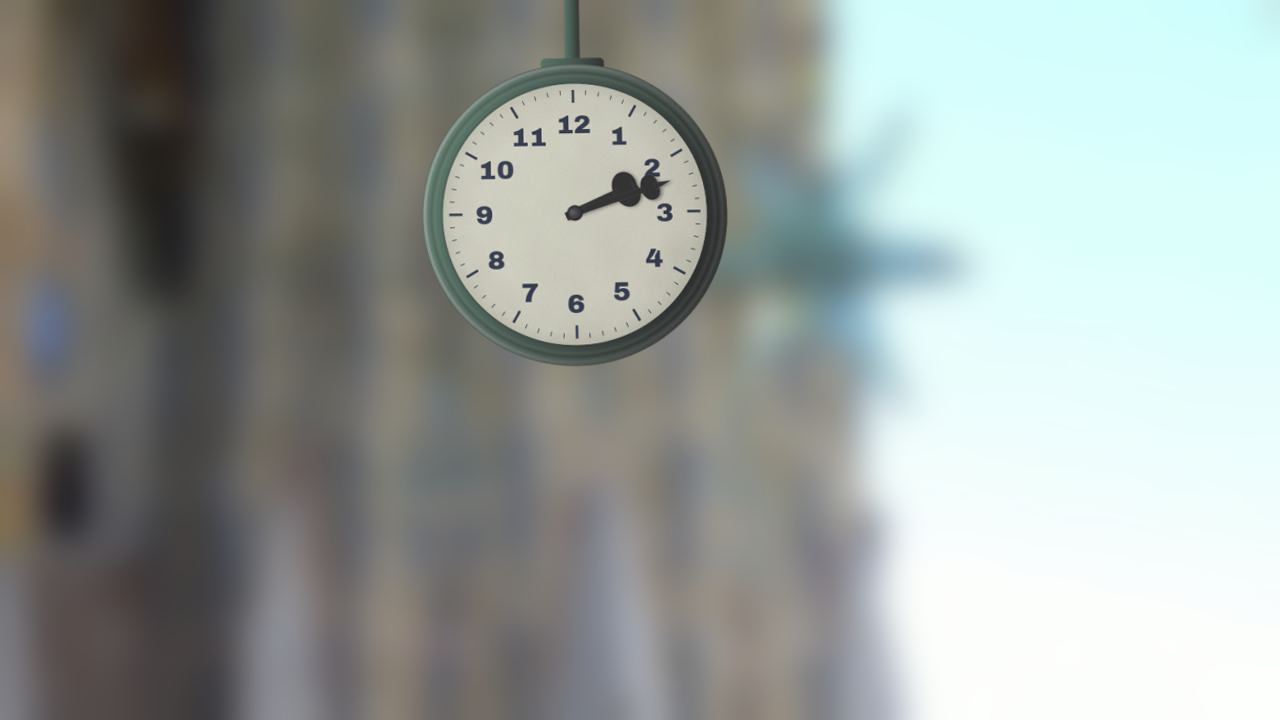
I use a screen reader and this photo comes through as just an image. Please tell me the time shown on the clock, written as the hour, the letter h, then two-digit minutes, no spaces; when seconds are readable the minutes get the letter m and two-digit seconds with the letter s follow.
2h12
